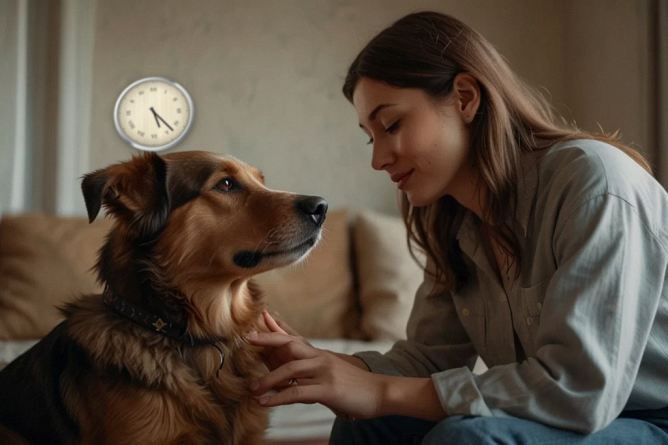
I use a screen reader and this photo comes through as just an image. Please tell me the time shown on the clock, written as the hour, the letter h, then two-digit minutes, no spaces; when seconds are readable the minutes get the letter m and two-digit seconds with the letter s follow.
5h23
